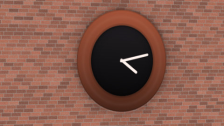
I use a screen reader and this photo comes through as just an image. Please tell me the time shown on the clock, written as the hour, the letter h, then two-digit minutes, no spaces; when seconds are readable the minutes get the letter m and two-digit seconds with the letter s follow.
4h13
